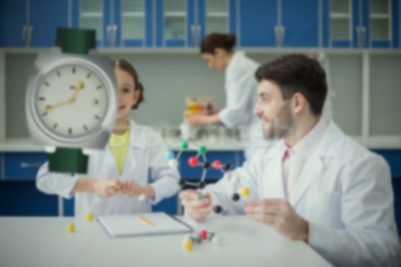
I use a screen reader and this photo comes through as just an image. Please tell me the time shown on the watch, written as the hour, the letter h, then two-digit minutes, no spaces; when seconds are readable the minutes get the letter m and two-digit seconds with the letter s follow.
12h41
